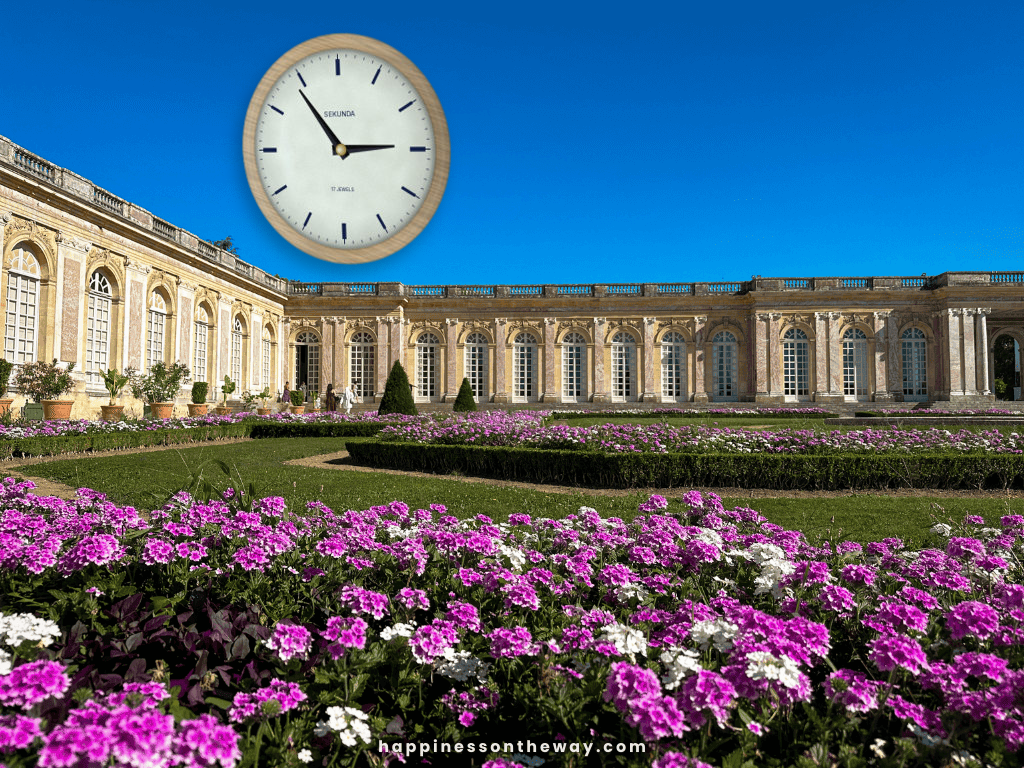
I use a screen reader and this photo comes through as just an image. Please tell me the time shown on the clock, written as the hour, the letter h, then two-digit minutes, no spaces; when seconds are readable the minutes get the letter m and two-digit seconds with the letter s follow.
2h54
